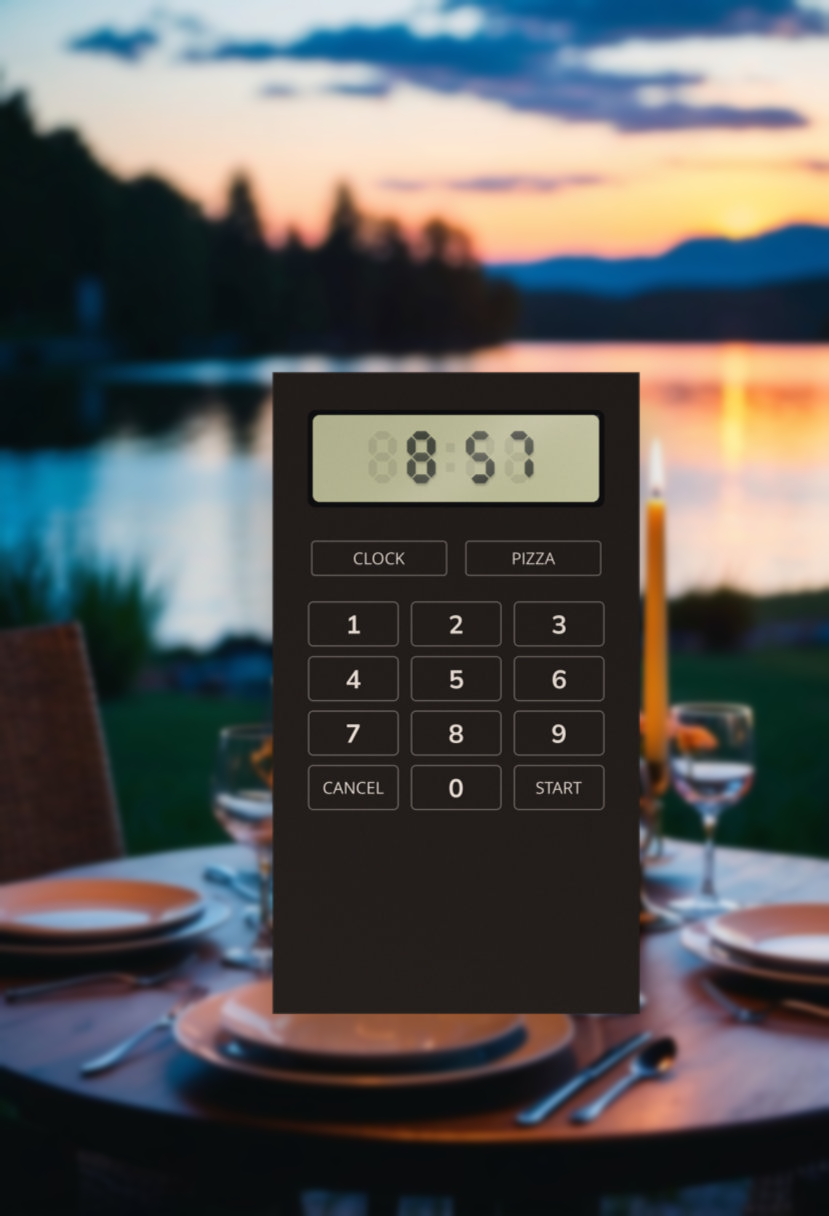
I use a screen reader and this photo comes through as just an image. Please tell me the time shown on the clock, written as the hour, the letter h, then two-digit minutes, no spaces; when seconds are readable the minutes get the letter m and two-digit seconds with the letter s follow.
8h57
